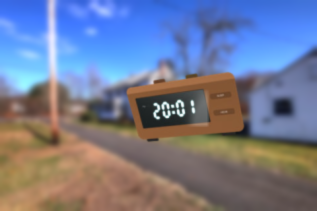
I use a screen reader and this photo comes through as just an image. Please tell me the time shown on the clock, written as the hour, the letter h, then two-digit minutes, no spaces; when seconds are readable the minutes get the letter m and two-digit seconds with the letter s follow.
20h01
